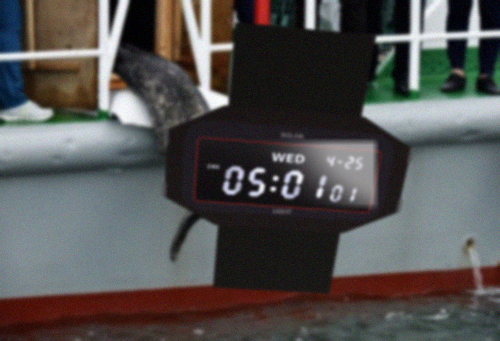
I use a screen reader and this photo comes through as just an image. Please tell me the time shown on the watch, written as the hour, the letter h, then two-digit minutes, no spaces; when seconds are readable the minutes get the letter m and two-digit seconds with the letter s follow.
5h01m01s
